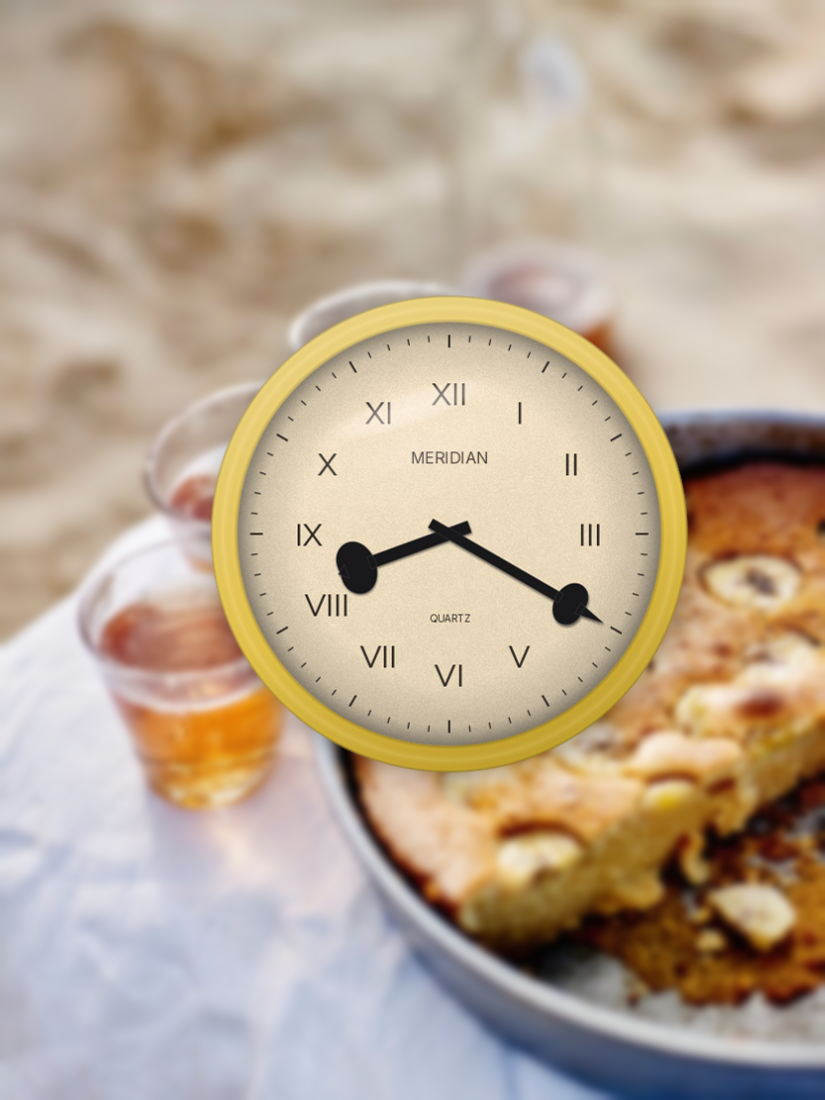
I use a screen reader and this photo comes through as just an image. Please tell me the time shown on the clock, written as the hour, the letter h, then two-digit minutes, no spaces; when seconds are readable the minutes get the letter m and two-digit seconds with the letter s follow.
8h20
